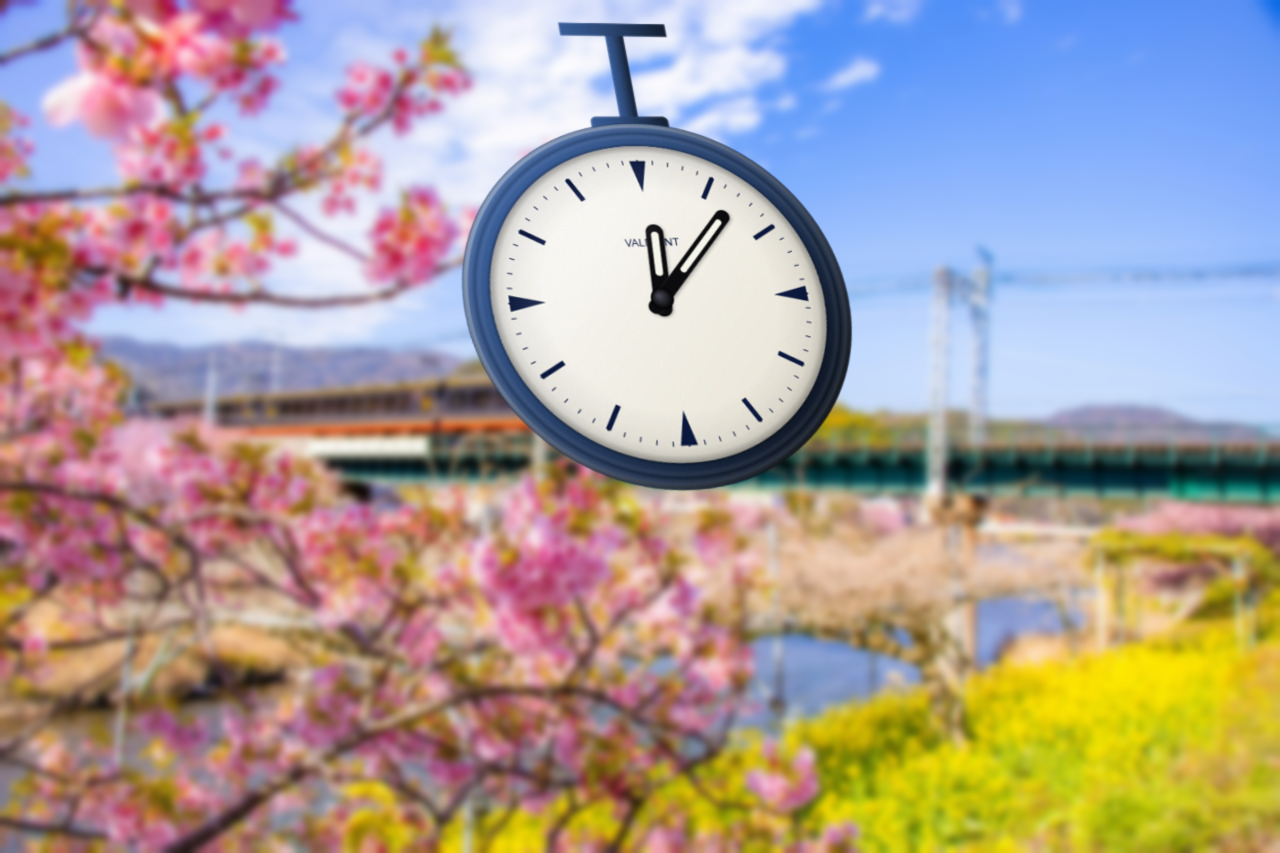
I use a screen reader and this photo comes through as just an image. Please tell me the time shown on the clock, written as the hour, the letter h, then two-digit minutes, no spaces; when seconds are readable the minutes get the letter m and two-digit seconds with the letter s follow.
12h07
